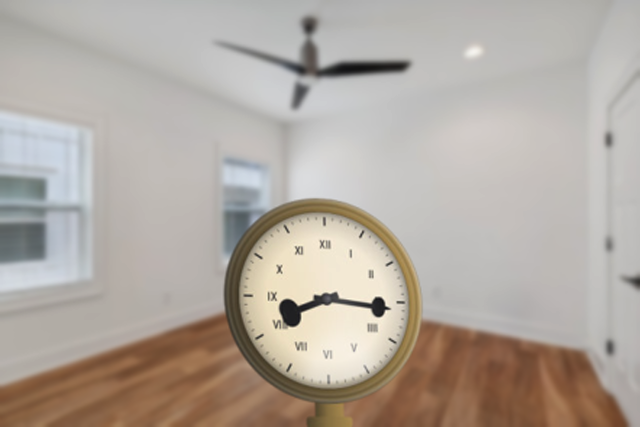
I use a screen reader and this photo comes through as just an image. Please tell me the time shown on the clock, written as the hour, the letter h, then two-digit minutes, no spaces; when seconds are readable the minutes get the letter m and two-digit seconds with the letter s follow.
8h16
